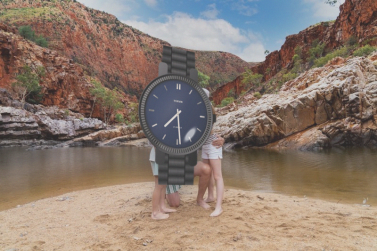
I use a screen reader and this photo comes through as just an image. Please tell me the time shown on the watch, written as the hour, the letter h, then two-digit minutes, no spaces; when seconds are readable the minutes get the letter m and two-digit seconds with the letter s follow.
7h29
